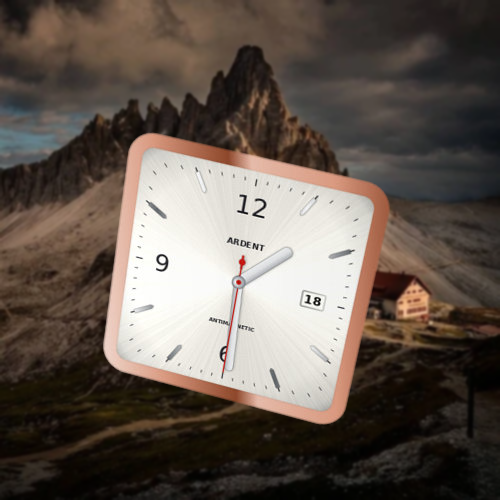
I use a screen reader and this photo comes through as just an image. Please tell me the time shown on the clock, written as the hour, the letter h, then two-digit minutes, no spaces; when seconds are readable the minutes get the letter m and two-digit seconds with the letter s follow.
1h29m30s
